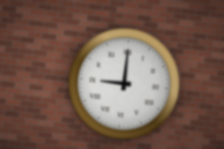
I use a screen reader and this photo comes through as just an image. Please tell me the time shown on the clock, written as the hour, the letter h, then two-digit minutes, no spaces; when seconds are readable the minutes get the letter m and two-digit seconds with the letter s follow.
9h00
